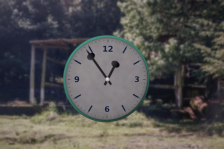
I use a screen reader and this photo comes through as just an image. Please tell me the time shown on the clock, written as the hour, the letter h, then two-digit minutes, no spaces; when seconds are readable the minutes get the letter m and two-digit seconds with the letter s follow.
12h54
